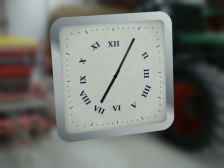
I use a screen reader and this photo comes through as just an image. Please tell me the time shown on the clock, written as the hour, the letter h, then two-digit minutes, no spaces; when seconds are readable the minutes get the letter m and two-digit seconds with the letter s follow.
7h05
